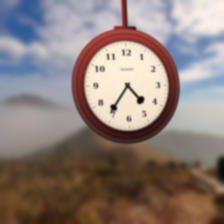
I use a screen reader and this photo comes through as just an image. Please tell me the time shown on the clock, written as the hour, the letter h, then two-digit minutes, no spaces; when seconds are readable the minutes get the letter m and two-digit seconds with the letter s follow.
4h36
